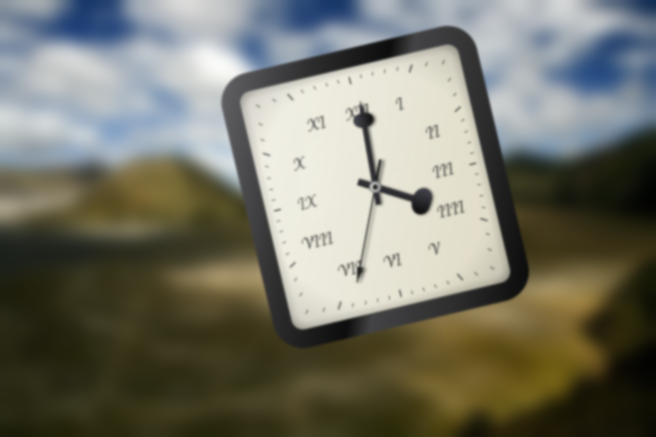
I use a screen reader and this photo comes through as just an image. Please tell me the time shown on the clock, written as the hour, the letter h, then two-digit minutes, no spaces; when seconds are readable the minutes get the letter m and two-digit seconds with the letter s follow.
4h00m34s
